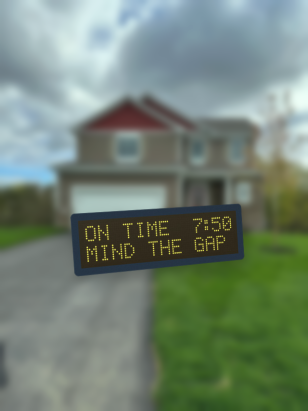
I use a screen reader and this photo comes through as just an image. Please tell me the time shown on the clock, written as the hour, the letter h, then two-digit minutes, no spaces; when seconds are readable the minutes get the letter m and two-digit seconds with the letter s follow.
7h50
